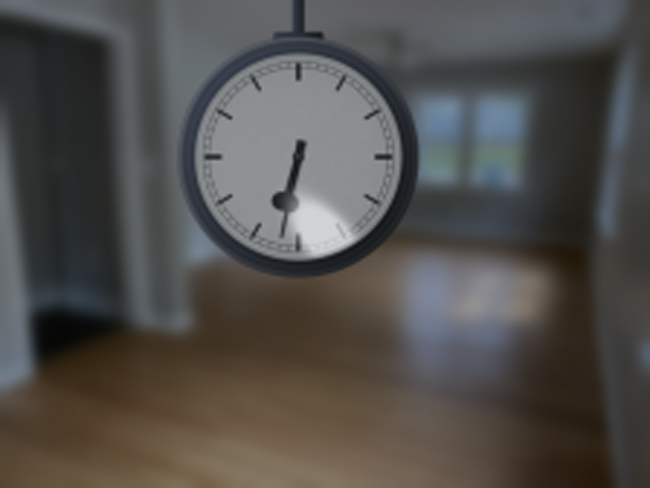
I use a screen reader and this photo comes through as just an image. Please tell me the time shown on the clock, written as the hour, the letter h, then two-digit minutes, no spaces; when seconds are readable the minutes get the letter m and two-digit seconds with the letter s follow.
6h32
